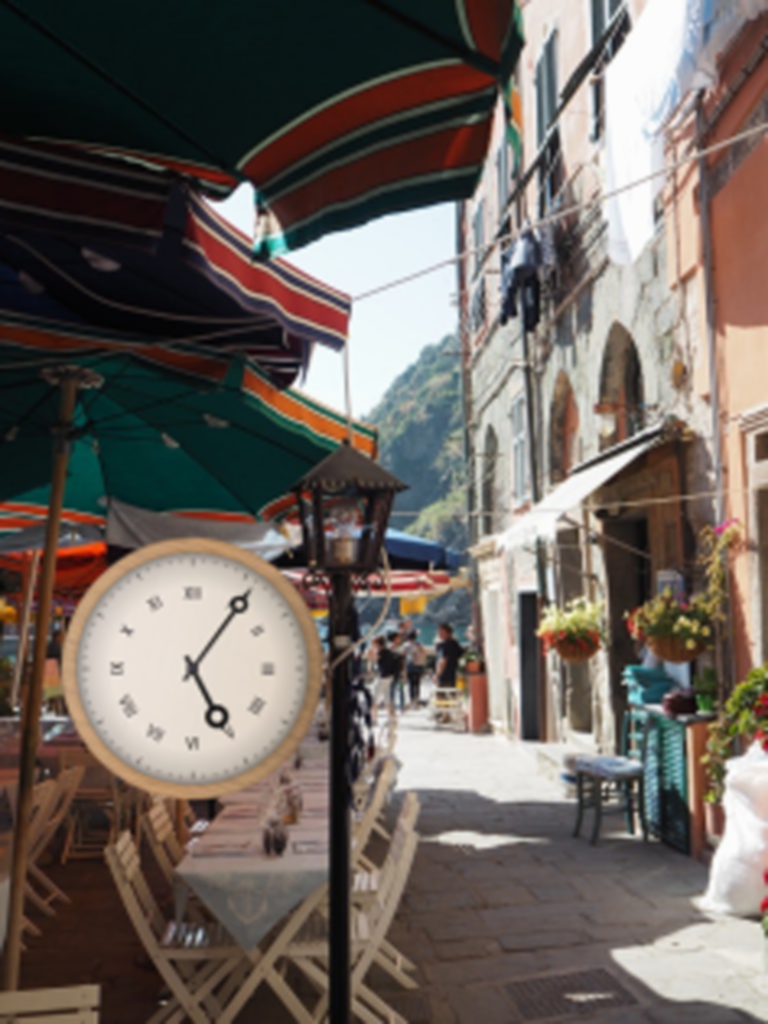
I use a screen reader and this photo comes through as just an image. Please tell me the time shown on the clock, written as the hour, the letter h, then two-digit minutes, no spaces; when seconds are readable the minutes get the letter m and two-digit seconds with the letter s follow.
5h06
